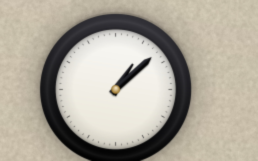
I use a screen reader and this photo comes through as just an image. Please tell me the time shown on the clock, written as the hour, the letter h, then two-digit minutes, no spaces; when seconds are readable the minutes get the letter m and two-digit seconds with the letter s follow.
1h08
